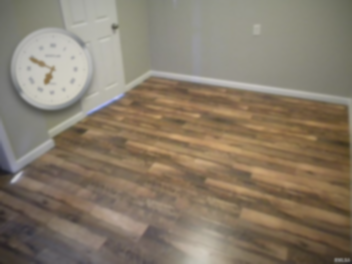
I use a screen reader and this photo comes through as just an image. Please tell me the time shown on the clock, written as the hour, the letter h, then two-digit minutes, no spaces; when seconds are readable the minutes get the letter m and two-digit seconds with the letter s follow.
6h49
